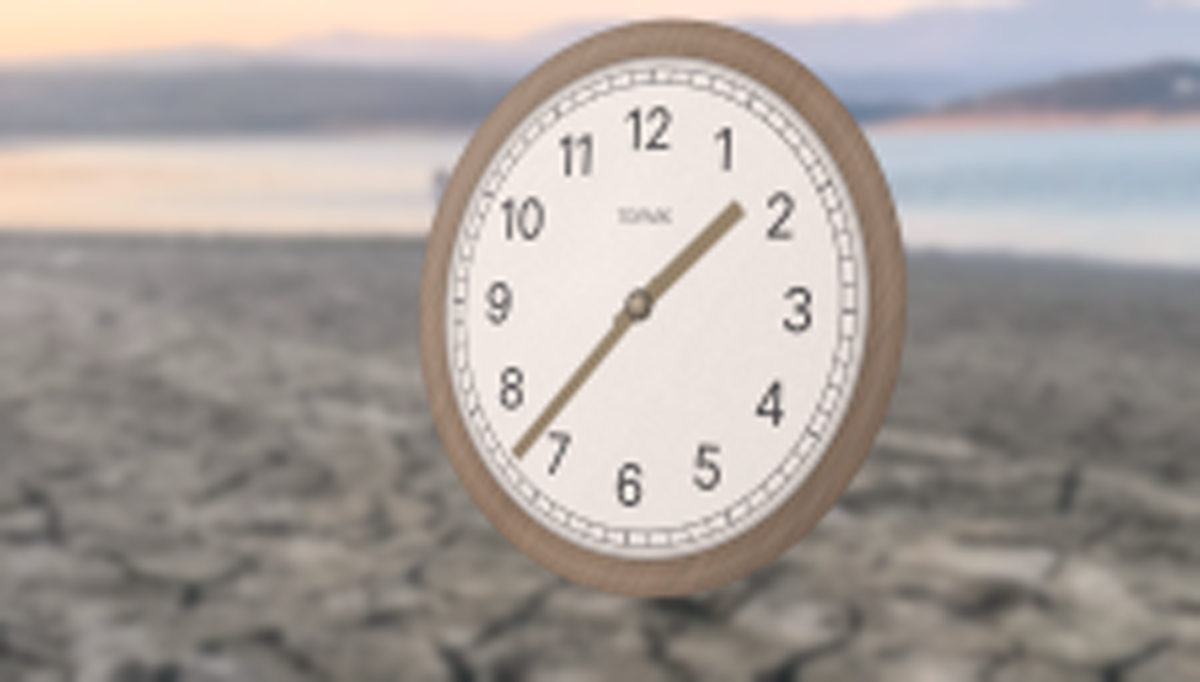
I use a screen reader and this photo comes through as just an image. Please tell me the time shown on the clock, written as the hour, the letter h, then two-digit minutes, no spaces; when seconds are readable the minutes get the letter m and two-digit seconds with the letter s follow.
1h37
